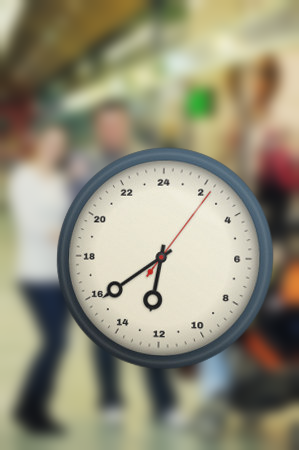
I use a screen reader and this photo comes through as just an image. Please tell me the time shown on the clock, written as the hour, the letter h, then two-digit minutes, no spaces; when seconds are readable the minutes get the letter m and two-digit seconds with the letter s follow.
12h39m06s
